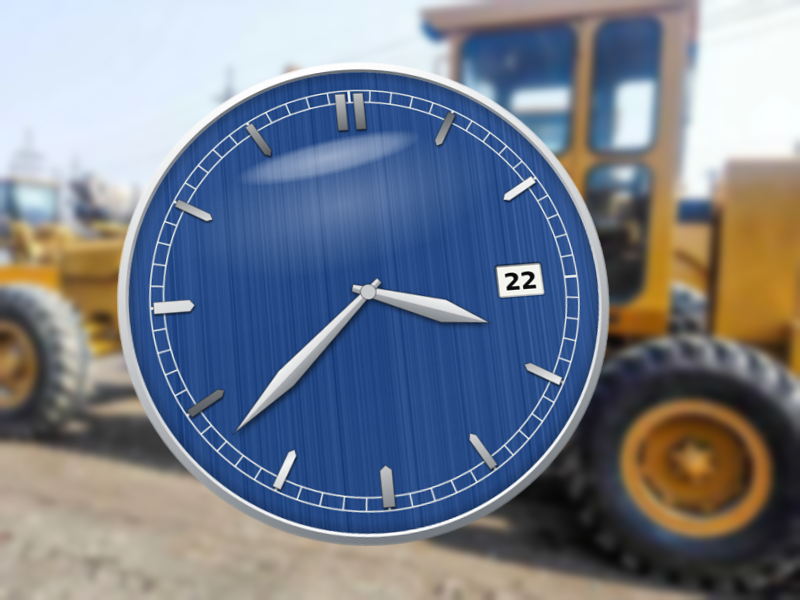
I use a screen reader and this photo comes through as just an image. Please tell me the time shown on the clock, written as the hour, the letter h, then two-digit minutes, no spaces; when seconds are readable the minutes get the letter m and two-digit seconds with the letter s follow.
3h38
